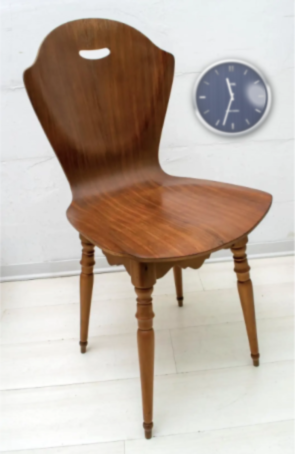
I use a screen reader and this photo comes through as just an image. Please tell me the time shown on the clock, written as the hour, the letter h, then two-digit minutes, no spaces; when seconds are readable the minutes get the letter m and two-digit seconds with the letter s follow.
11h33
